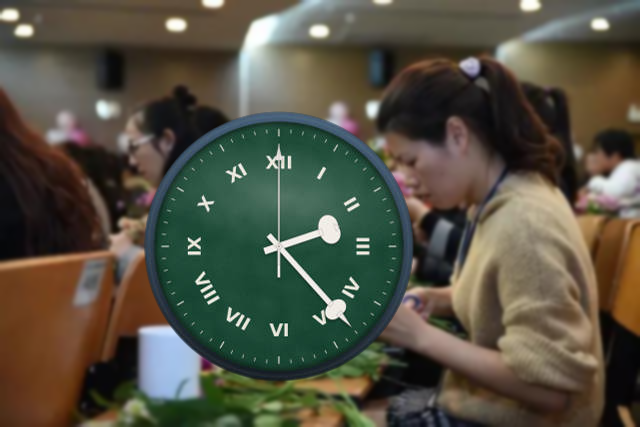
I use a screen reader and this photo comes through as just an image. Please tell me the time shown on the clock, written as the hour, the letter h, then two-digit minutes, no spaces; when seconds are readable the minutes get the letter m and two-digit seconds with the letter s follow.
2h23m00s
